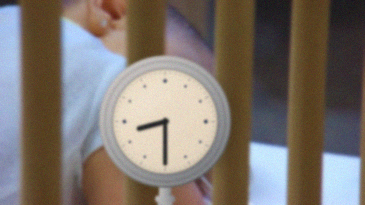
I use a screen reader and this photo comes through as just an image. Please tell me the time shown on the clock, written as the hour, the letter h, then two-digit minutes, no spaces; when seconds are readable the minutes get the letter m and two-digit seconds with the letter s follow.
8h30
